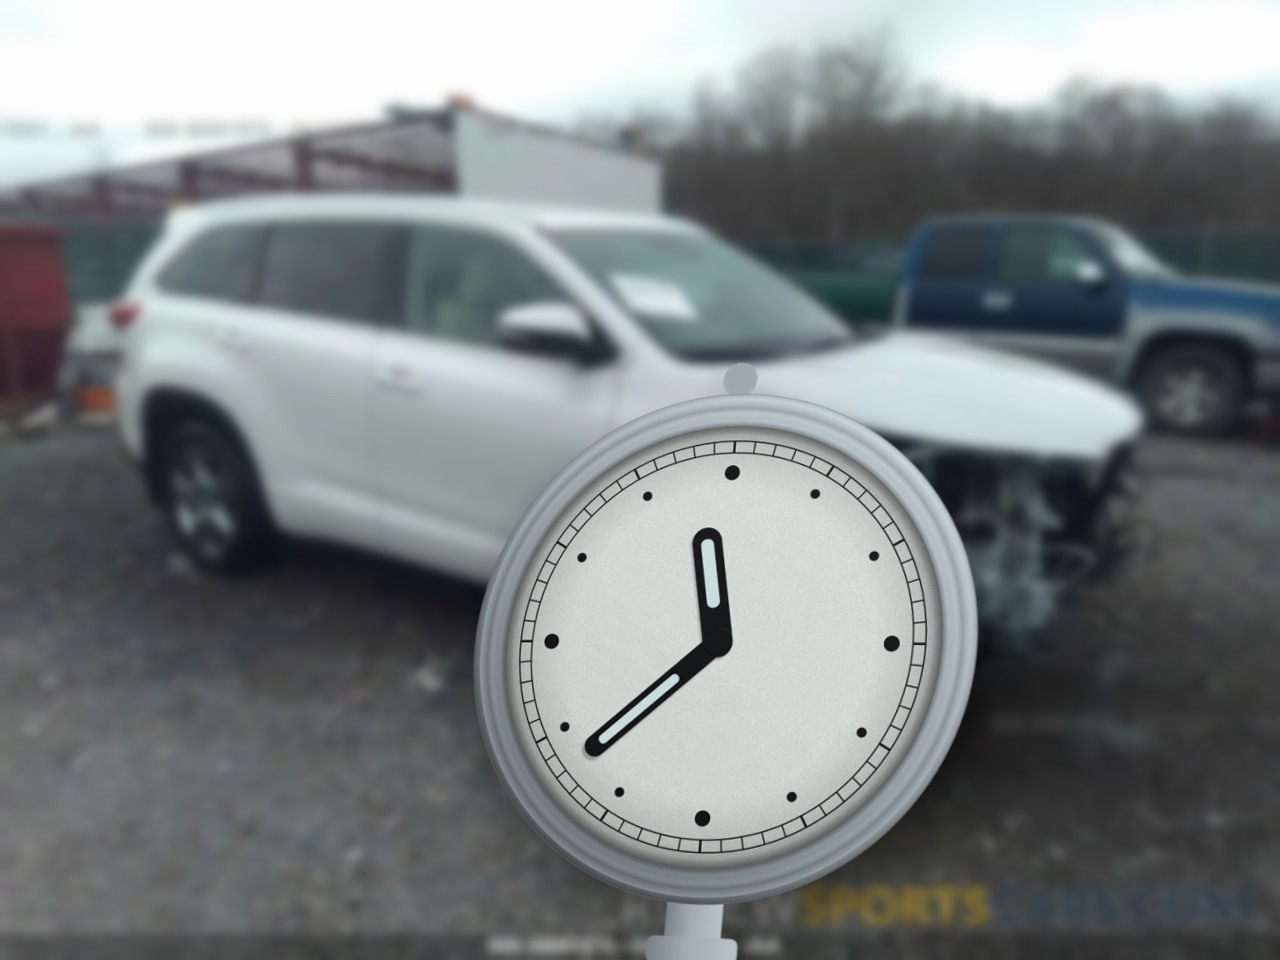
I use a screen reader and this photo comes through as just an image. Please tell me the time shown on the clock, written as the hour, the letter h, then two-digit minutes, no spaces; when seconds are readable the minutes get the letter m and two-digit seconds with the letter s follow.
11h38
